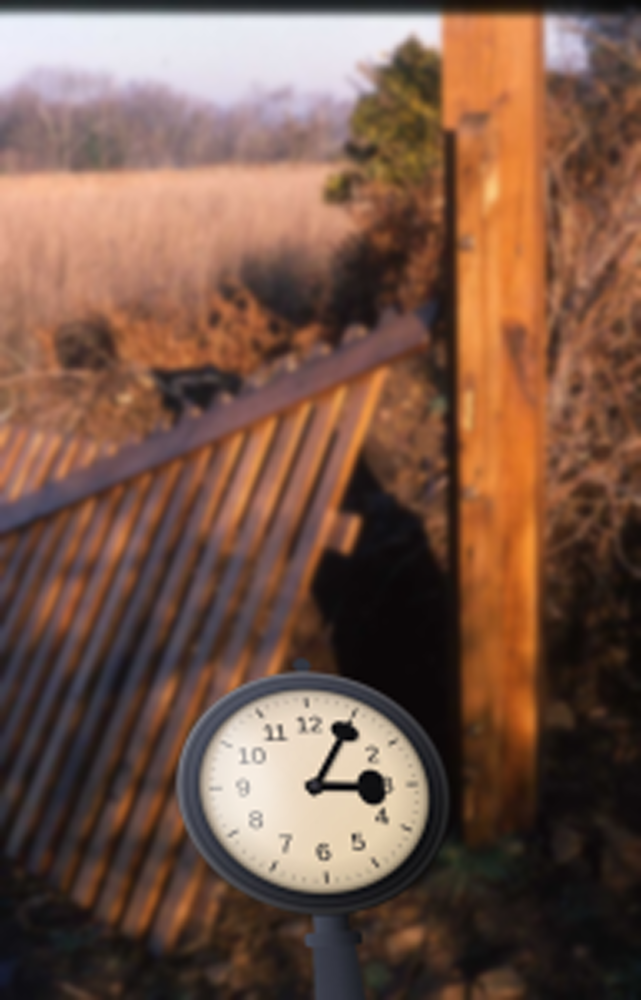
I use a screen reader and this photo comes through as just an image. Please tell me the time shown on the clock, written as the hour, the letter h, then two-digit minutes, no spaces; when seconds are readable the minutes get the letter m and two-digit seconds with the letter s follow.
3h05
